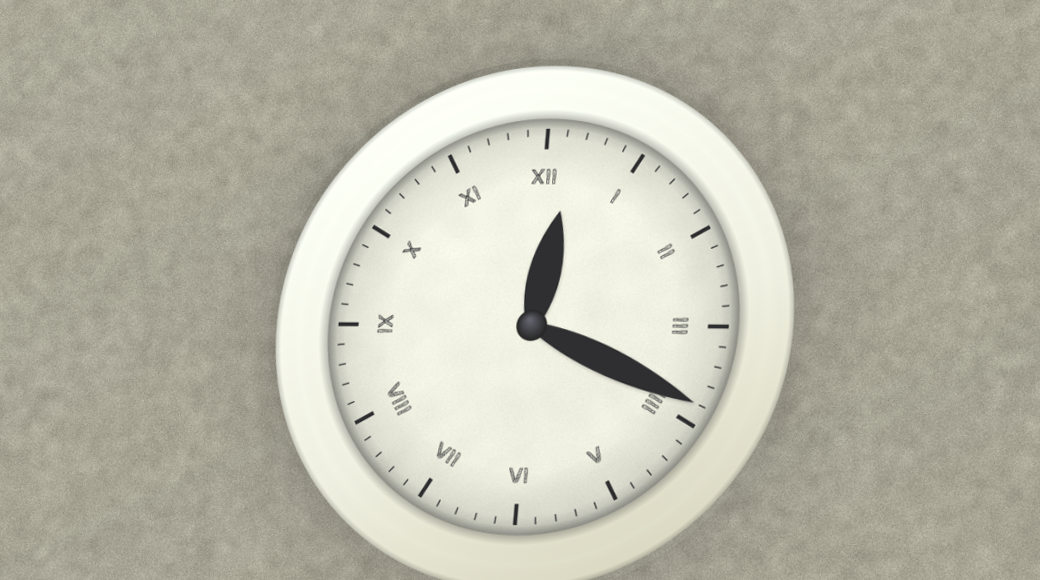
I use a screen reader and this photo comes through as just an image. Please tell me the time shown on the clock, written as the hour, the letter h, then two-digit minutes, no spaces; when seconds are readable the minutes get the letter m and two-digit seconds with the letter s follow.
12h19
